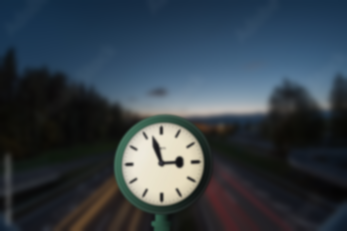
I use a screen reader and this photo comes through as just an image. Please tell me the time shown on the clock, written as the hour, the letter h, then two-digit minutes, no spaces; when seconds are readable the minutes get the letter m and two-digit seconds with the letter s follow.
2h57
